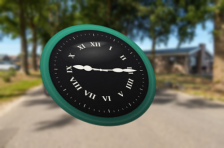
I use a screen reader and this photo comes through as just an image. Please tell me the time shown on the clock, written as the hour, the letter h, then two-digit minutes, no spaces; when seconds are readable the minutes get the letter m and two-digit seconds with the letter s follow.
9h15
